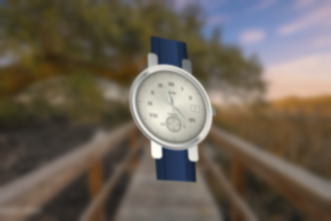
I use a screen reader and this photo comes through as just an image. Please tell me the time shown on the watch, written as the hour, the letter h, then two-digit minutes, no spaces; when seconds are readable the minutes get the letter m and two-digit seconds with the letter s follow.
11h23
